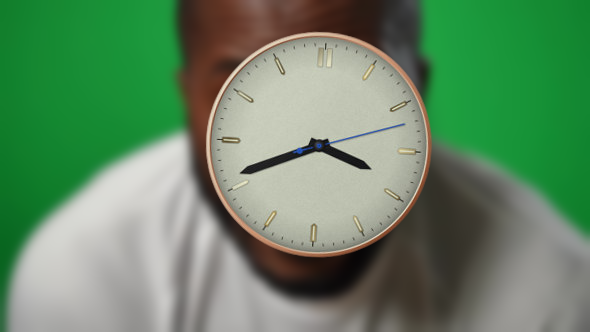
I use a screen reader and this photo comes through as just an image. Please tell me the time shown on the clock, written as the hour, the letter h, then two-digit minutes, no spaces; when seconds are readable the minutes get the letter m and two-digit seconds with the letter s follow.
3h41m12s
